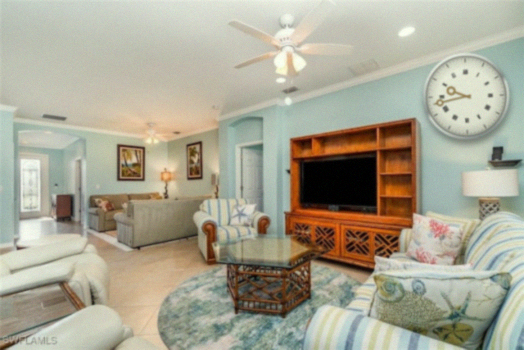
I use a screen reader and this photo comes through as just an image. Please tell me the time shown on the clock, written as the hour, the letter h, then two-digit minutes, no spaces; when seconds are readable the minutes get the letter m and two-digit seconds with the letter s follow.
9h43
